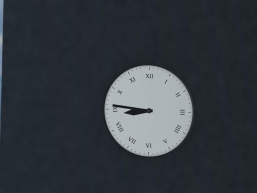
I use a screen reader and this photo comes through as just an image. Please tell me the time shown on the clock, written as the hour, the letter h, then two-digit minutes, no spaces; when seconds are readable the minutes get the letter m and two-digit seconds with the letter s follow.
8h46
